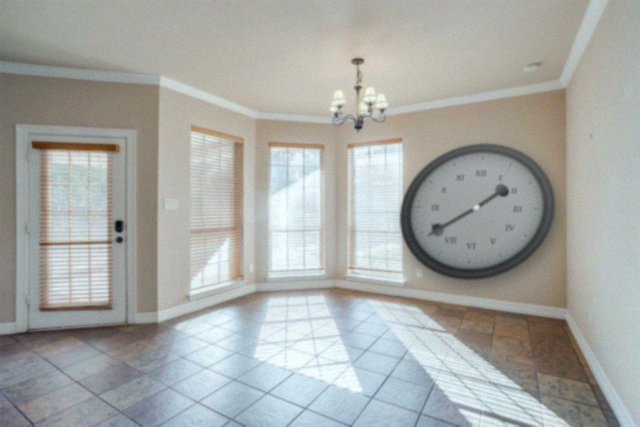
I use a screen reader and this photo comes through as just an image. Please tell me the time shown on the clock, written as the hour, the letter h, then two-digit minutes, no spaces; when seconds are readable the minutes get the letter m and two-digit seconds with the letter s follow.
1h39
